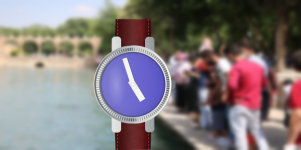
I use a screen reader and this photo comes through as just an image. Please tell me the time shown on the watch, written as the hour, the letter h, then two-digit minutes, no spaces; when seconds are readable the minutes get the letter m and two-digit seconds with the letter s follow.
4h57
